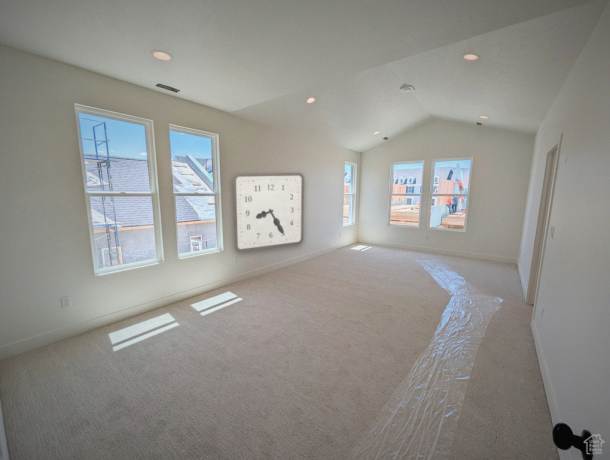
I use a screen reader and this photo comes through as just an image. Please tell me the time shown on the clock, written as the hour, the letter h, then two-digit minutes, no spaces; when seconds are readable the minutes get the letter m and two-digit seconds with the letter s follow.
8h25
